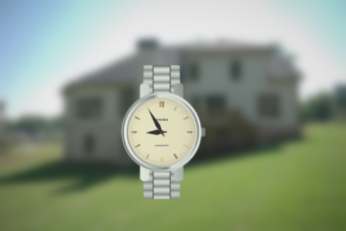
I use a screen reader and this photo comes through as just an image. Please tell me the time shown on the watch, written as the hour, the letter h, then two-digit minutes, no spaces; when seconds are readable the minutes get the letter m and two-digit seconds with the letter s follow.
8h55
